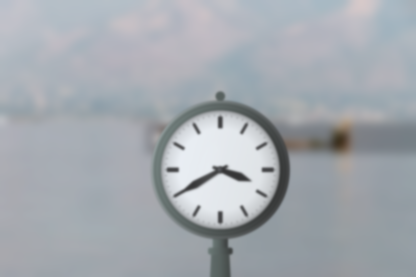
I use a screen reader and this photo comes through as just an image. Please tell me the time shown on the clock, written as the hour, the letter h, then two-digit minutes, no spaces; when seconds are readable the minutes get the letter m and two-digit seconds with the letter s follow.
3h40
